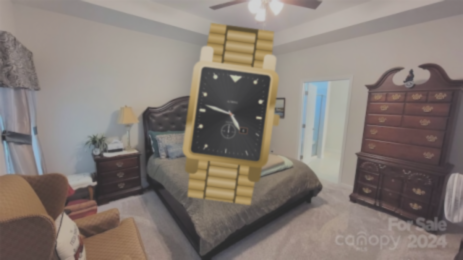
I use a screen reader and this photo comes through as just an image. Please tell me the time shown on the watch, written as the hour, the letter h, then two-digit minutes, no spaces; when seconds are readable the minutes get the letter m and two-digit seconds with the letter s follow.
4h47
